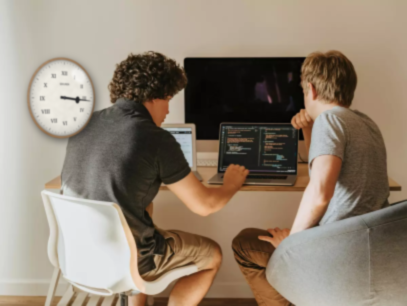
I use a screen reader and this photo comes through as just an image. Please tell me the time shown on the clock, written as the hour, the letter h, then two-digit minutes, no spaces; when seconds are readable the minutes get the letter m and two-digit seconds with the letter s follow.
3h16
